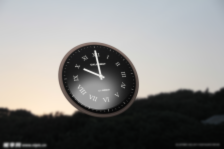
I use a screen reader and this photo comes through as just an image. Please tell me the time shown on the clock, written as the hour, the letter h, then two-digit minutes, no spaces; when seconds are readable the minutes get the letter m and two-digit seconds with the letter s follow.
10h00
